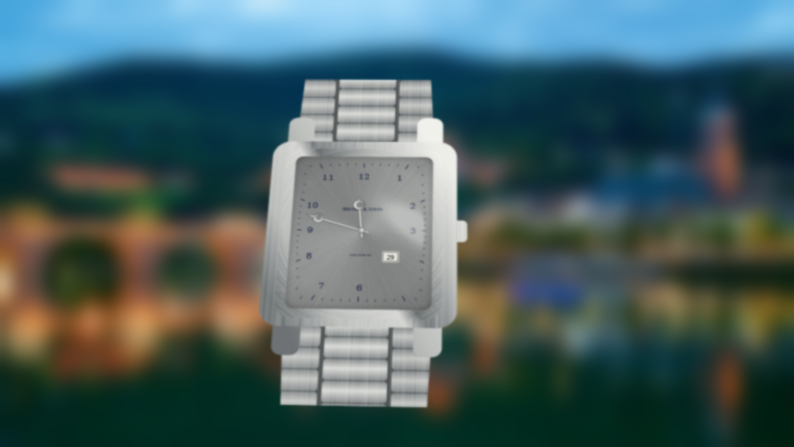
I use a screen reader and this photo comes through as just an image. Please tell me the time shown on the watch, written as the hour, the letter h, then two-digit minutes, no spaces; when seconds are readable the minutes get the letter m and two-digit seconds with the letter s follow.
11h48
